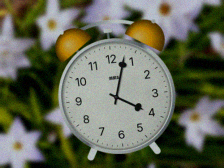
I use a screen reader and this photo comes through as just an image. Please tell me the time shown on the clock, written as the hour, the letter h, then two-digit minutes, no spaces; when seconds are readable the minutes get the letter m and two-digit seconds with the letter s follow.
4h03
